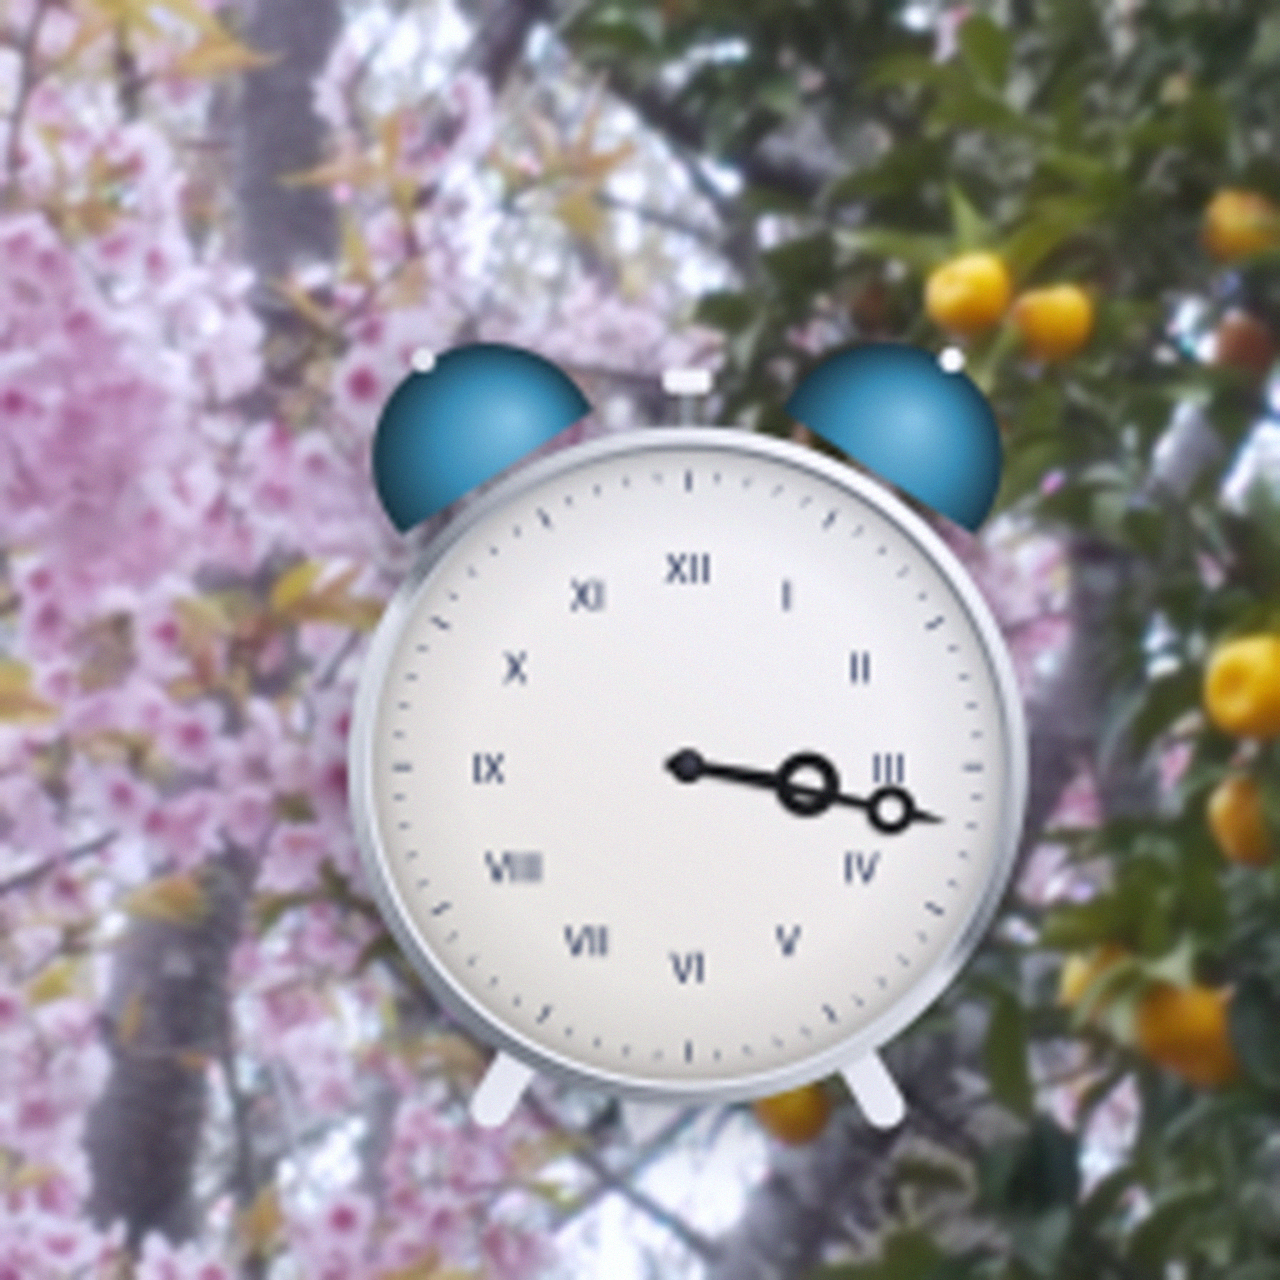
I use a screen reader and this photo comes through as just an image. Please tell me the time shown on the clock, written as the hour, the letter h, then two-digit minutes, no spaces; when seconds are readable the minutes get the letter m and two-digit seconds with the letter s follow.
3h17
